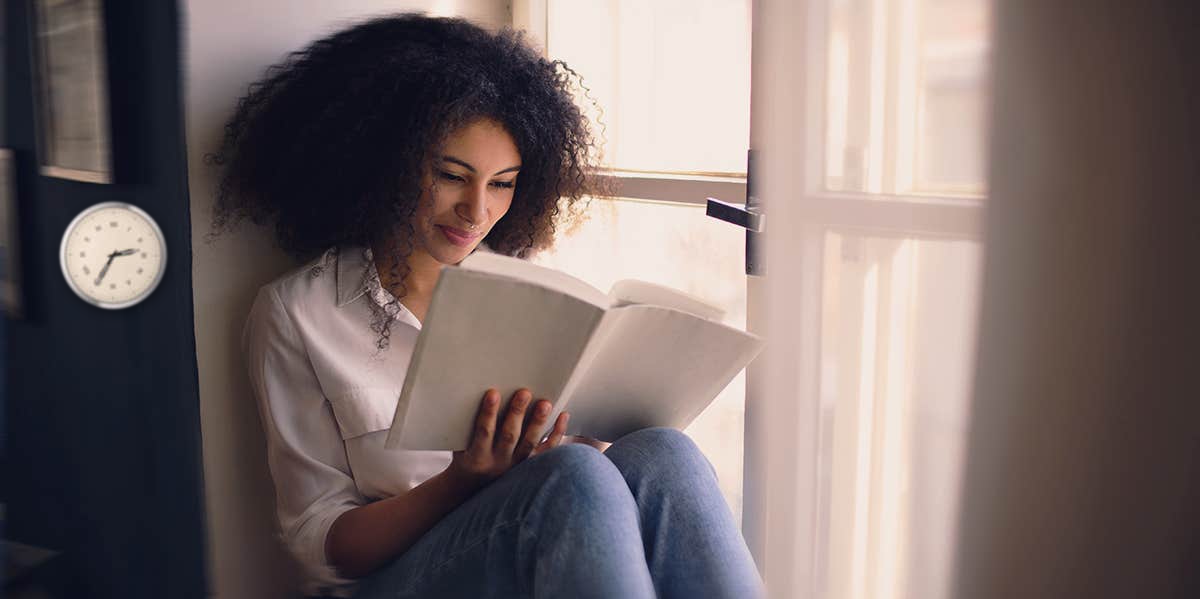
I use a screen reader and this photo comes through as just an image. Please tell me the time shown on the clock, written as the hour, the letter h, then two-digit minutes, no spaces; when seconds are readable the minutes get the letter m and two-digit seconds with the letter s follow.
2h35
